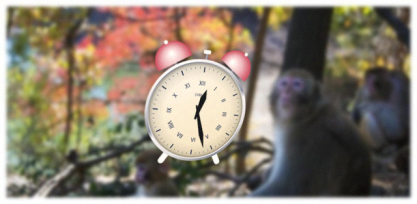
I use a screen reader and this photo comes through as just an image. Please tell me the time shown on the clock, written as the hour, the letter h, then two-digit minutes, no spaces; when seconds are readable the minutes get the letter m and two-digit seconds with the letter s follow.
12h27
